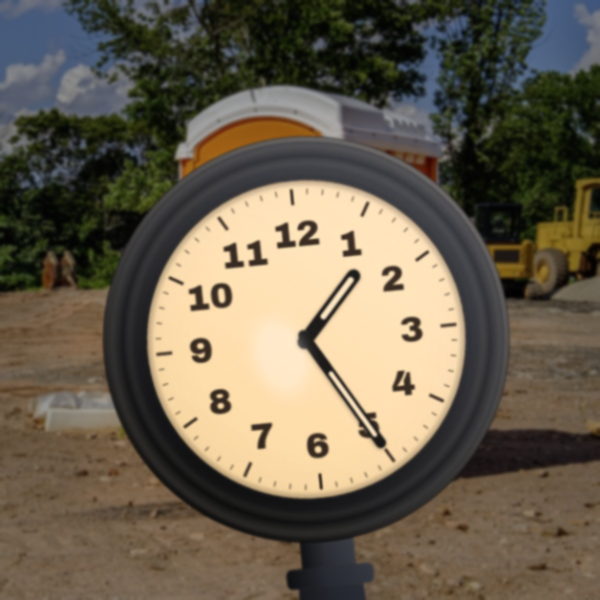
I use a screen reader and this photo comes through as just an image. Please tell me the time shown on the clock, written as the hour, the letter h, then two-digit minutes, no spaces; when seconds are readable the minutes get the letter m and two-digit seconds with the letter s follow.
1h25
